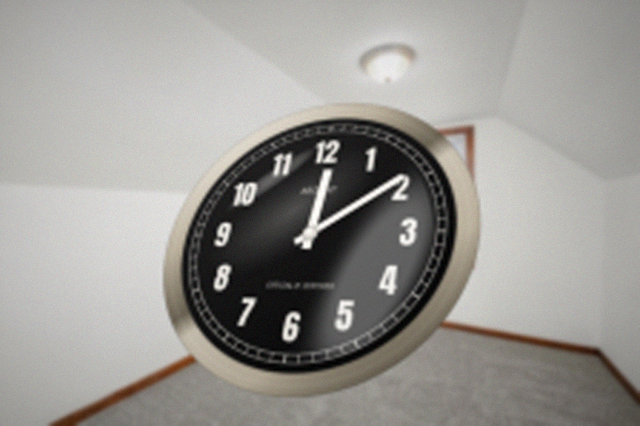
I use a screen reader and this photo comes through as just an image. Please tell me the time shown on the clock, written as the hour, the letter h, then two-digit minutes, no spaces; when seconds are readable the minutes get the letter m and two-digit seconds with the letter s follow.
12h09
